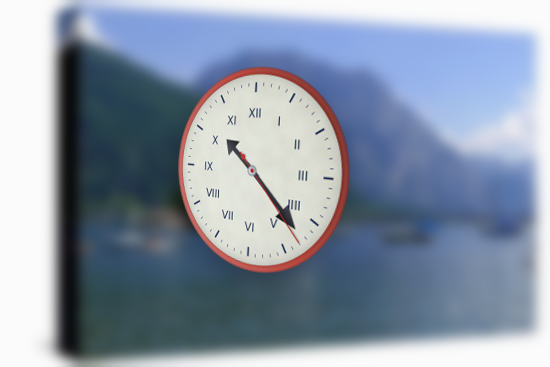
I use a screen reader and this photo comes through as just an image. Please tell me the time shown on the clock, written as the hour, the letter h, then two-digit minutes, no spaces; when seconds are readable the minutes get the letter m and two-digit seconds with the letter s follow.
10h22m23s
